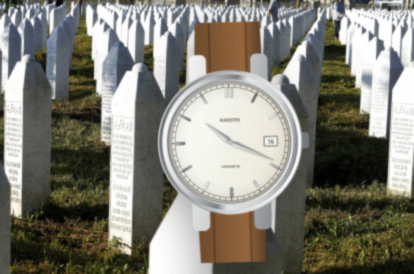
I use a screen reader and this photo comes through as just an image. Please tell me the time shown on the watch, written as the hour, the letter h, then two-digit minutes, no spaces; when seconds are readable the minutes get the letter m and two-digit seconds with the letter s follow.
10h19
